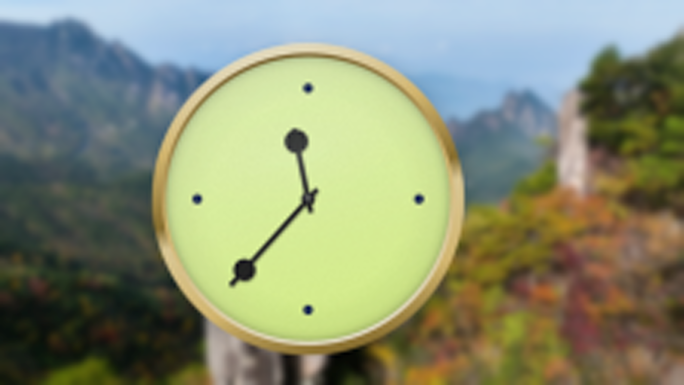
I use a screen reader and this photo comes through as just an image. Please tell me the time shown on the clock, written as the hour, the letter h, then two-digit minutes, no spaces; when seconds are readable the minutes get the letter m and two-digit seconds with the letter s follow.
11h37
